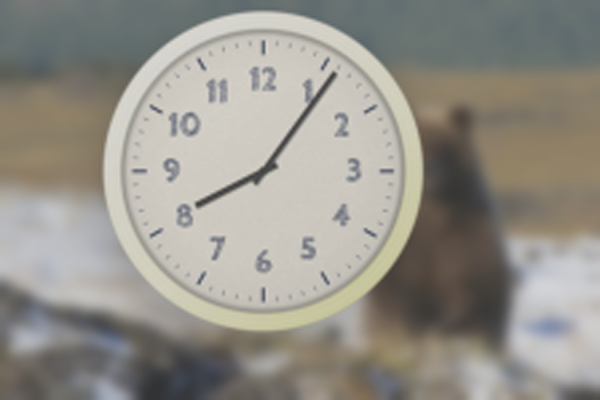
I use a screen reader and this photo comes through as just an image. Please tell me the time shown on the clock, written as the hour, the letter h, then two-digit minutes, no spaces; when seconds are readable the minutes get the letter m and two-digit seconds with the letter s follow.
8h06
